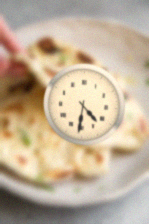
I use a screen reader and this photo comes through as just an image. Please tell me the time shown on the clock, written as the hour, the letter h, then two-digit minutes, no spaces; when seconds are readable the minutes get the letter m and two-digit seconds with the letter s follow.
4h31
